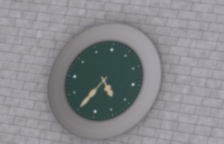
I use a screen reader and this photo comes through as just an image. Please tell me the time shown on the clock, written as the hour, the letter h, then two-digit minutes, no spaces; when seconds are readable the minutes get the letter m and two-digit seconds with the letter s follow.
4h35
